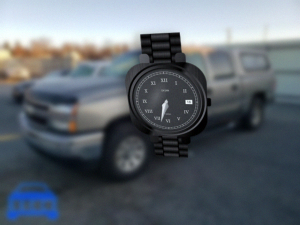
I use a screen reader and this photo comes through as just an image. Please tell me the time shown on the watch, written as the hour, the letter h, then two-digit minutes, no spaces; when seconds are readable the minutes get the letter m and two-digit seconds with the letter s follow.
6h33
